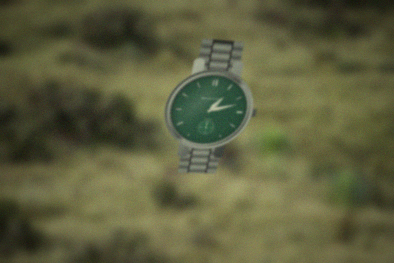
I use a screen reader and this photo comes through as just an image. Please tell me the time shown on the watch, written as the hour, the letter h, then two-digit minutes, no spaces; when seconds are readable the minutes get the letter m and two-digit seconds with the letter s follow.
1h12
